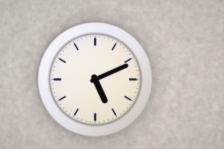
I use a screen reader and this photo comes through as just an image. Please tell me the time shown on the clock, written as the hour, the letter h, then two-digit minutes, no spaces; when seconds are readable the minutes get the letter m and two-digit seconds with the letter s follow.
5h11
